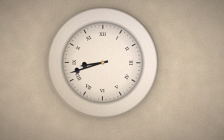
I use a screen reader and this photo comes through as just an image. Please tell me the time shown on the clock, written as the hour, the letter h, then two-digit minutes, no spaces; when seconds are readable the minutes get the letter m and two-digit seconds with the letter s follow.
8h42
